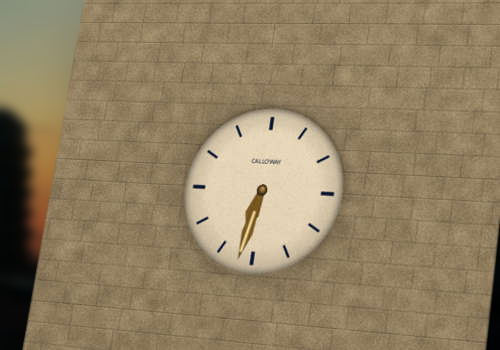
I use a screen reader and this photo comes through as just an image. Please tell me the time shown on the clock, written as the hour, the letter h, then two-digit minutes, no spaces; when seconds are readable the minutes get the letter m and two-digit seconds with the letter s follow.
6h32
